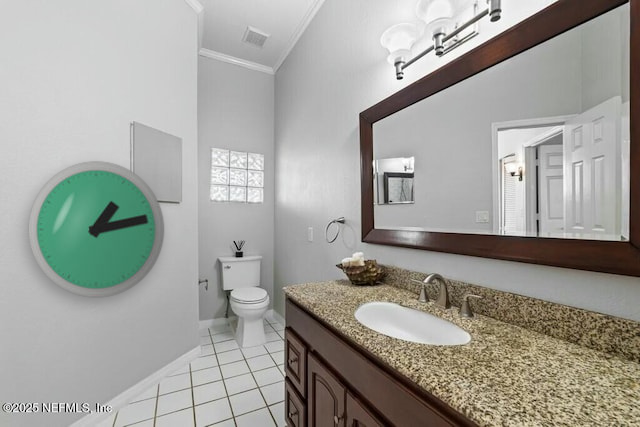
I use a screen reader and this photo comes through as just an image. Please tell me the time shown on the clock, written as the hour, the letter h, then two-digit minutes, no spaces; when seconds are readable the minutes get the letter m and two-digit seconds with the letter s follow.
1h13
